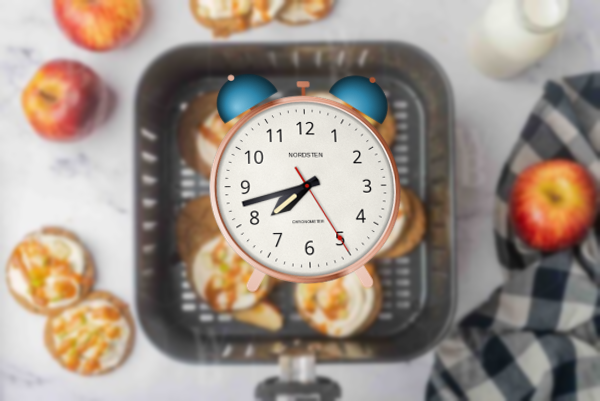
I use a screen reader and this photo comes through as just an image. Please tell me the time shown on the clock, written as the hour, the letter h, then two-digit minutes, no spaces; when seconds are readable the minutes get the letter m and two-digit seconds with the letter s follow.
7h42m25s
